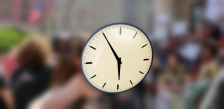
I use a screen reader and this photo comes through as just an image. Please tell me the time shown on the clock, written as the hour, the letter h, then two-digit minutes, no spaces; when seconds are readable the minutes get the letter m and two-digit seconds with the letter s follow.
5h55
